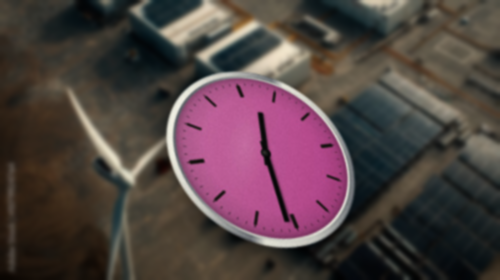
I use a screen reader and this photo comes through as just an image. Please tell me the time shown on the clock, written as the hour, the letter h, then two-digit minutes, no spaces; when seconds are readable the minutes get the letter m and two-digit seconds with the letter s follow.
12h31
